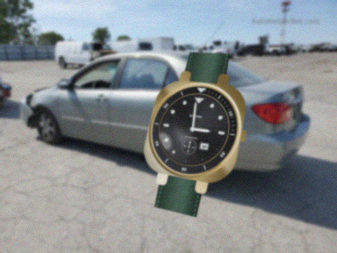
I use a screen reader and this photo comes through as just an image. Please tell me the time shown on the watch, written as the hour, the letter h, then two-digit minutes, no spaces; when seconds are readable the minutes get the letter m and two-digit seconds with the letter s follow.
2h59
